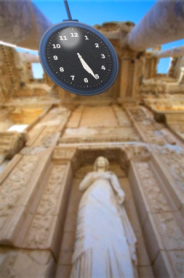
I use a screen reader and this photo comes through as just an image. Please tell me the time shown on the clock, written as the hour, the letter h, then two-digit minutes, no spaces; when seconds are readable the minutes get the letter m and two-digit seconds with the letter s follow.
5h26
